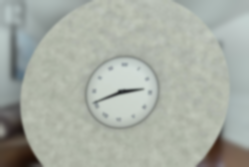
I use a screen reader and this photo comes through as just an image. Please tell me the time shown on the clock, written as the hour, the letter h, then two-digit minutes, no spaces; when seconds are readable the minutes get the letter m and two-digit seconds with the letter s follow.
2h41
